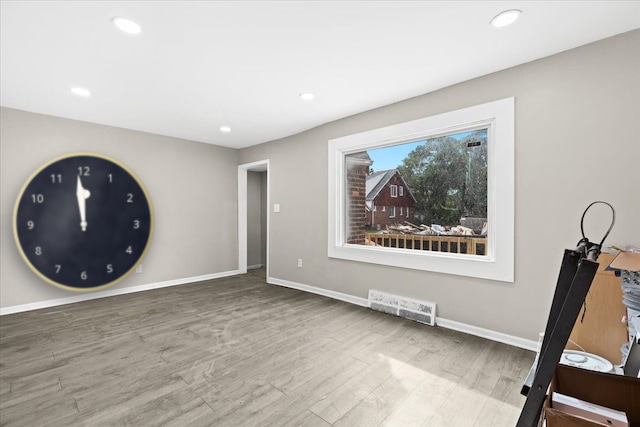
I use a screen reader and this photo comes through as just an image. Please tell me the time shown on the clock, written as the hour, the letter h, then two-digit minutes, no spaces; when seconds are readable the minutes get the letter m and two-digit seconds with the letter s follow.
11h59
